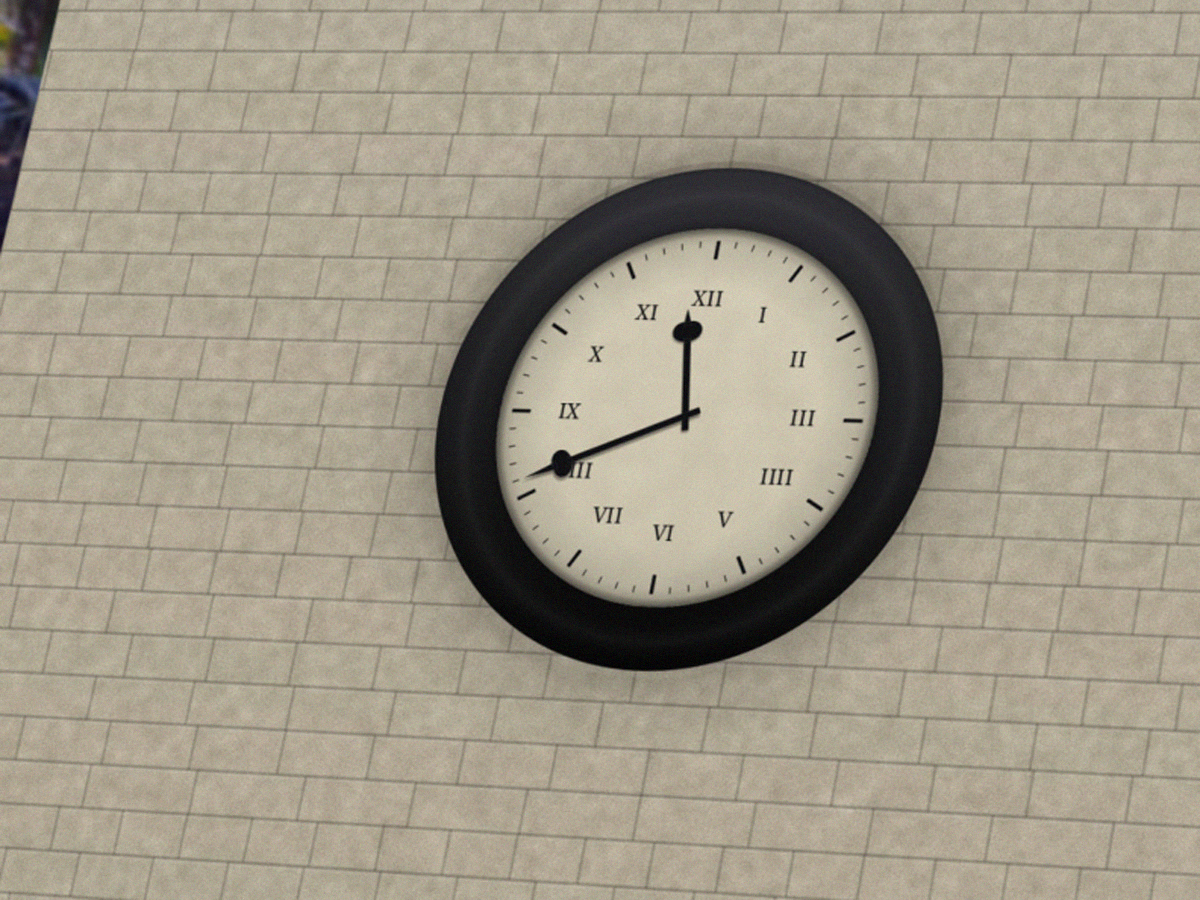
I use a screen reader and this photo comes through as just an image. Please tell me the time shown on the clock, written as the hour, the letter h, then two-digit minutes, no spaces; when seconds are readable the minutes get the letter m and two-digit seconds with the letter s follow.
11h41
